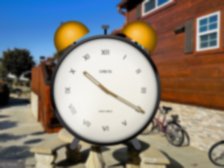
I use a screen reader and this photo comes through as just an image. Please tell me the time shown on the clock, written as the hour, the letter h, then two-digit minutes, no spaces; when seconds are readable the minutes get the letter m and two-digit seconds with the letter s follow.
10h20
